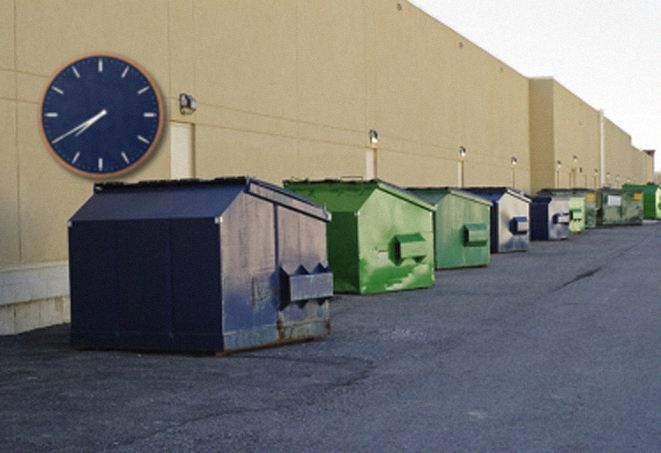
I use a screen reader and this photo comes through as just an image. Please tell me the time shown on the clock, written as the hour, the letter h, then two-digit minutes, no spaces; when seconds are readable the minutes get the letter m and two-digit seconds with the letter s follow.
7h40
